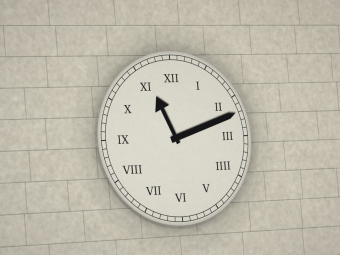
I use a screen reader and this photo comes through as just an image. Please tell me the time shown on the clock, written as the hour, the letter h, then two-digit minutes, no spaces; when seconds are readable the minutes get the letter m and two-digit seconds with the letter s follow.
11h12
